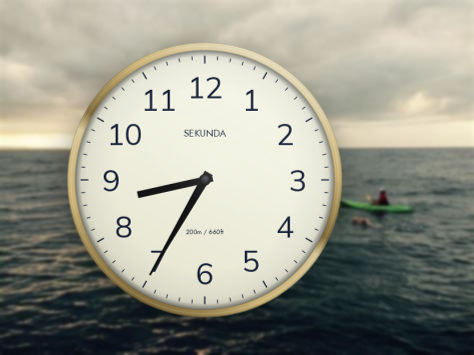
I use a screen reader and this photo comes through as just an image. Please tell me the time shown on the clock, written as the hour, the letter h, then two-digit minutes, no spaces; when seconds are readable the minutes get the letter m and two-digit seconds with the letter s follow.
8h35
